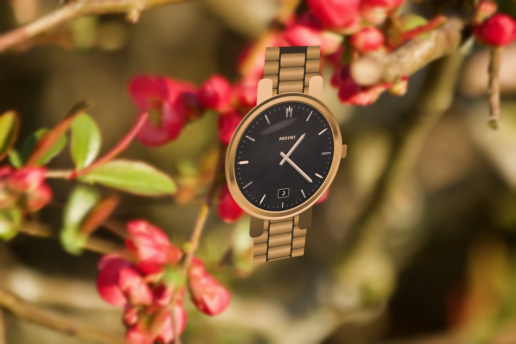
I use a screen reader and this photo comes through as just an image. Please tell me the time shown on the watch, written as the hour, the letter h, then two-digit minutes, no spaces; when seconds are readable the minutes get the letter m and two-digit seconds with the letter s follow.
1h22
